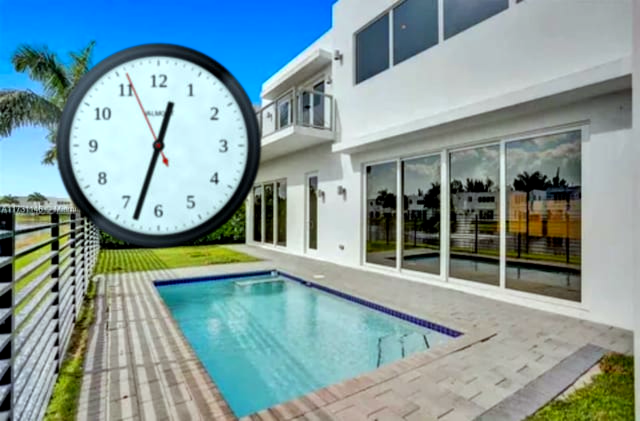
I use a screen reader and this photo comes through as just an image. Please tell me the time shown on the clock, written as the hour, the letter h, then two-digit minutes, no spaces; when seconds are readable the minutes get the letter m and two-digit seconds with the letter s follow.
12h32m56s
